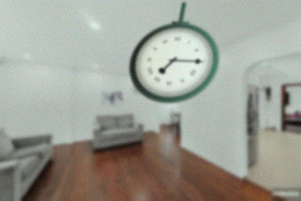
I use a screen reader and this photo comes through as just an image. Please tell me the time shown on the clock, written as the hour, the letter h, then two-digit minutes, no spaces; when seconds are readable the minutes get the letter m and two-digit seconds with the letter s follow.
7h15
